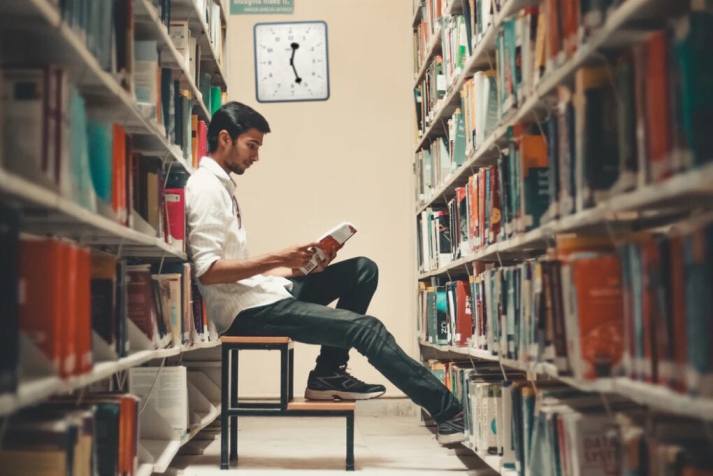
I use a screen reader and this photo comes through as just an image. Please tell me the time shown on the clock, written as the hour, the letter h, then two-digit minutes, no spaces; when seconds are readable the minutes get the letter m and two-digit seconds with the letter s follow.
12h27
